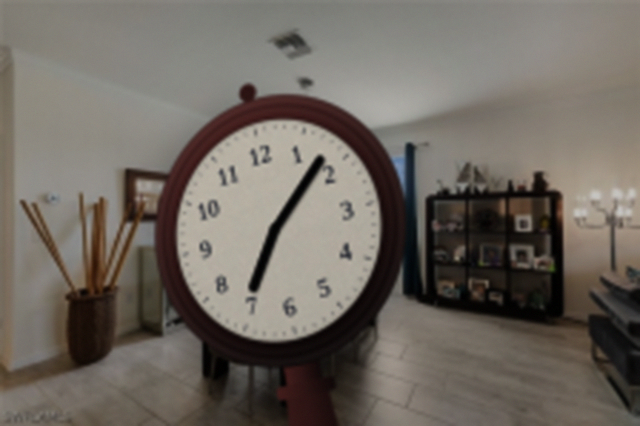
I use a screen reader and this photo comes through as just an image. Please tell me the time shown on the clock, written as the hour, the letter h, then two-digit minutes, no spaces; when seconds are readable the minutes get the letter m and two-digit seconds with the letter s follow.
7h08
